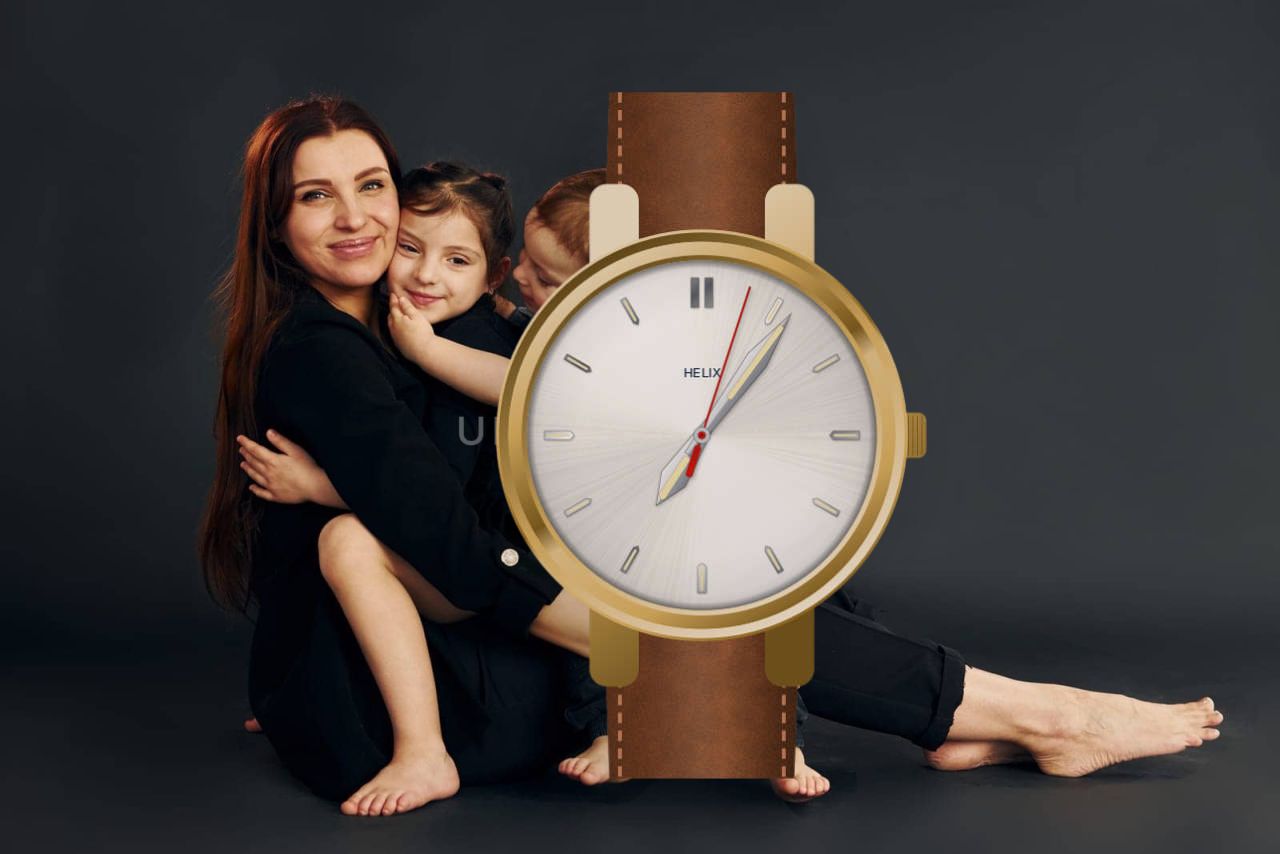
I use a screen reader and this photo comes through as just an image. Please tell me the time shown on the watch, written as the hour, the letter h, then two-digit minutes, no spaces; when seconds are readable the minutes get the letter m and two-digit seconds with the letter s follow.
7h06m03s
